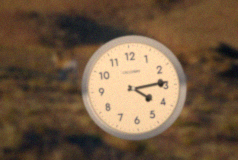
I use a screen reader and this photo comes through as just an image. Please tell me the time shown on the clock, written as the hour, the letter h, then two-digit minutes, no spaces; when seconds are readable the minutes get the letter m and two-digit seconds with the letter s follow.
4h14
